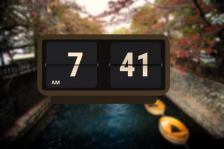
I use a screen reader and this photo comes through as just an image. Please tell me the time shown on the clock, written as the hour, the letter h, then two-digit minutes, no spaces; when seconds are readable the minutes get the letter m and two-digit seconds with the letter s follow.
7h41
